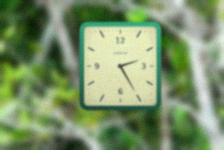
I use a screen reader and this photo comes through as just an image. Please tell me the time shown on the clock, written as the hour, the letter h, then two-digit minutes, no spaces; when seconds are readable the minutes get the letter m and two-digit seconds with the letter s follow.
2h25
